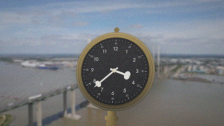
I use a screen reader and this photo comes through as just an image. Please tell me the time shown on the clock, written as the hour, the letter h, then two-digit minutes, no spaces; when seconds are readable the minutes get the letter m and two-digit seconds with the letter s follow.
3h38
